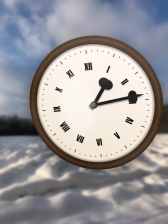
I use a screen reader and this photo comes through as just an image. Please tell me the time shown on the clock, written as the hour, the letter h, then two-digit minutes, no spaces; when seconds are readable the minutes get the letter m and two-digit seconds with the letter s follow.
1h14
